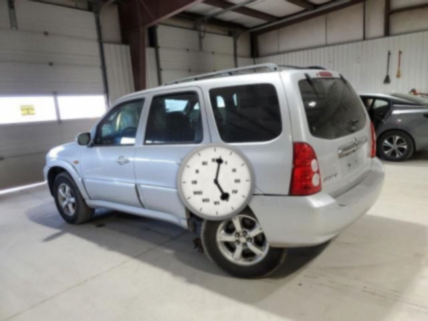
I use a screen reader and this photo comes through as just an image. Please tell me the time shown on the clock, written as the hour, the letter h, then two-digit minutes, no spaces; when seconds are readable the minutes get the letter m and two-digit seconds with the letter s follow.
5h02
